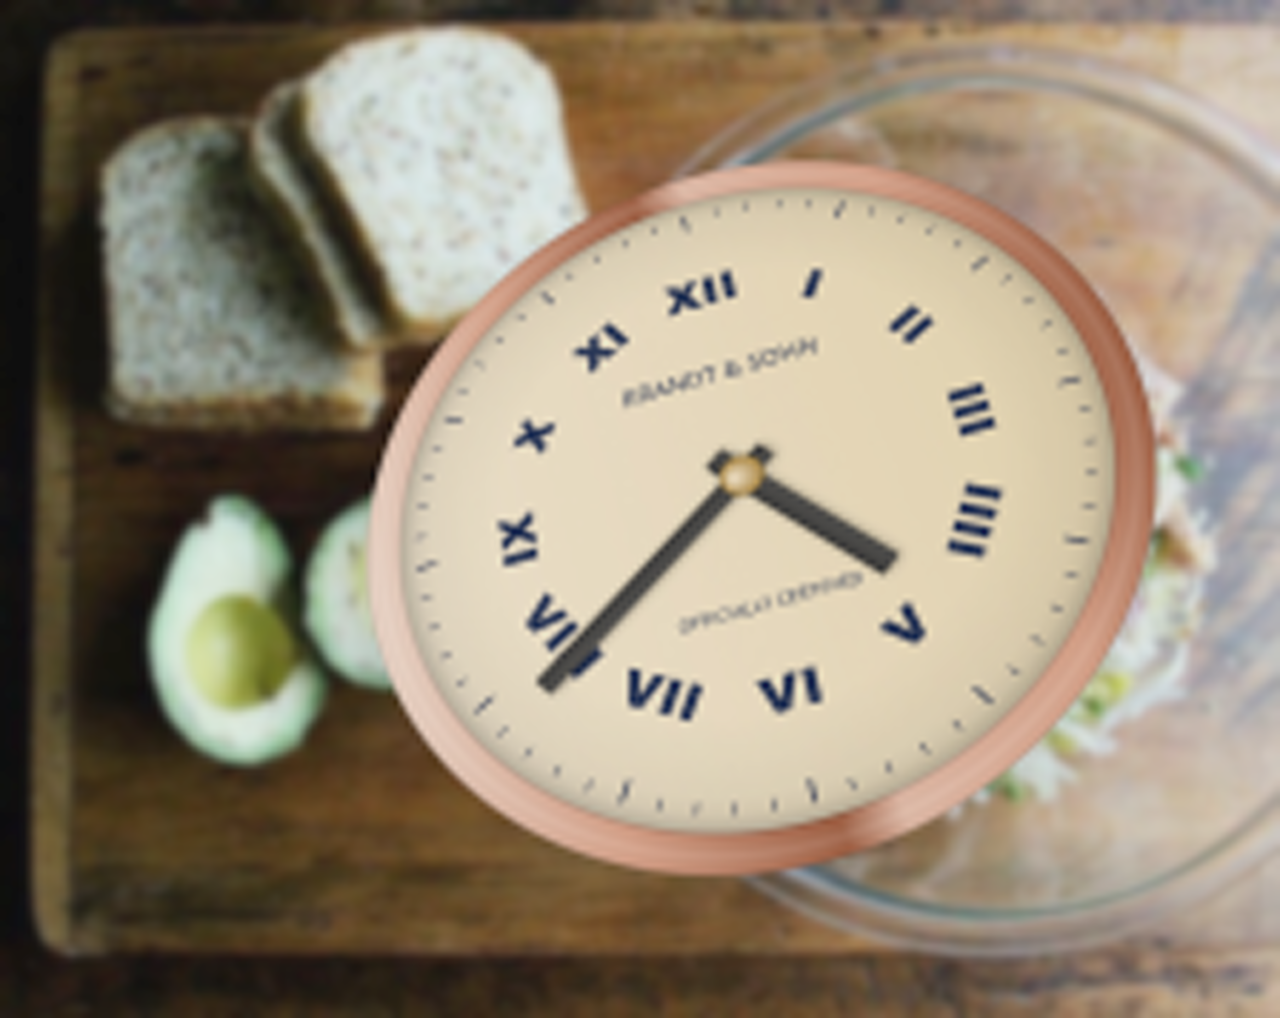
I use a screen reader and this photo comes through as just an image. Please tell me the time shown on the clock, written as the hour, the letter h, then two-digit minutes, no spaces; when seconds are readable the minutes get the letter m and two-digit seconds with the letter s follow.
4h39
